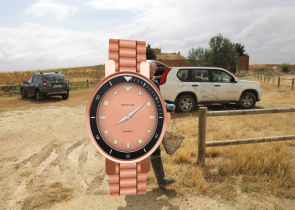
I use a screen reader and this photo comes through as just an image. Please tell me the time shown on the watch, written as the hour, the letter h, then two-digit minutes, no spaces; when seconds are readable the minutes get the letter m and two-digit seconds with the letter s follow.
8h09
